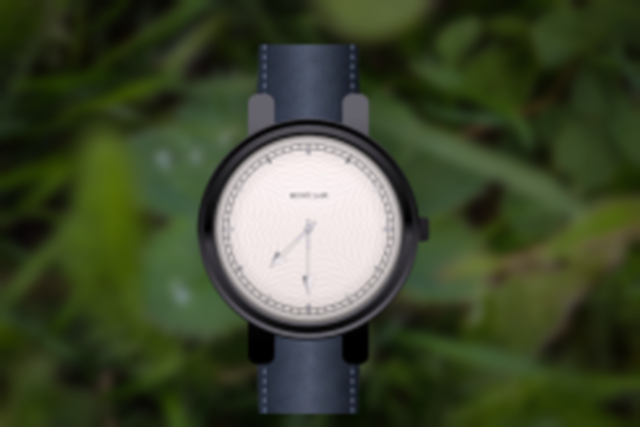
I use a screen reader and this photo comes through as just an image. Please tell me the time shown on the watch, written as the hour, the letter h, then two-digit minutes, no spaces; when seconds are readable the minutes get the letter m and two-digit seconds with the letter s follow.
7h30
